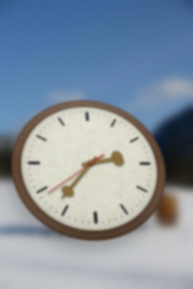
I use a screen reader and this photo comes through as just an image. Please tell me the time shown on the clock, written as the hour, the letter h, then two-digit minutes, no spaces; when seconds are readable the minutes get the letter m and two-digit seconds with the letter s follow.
2h36m39s
